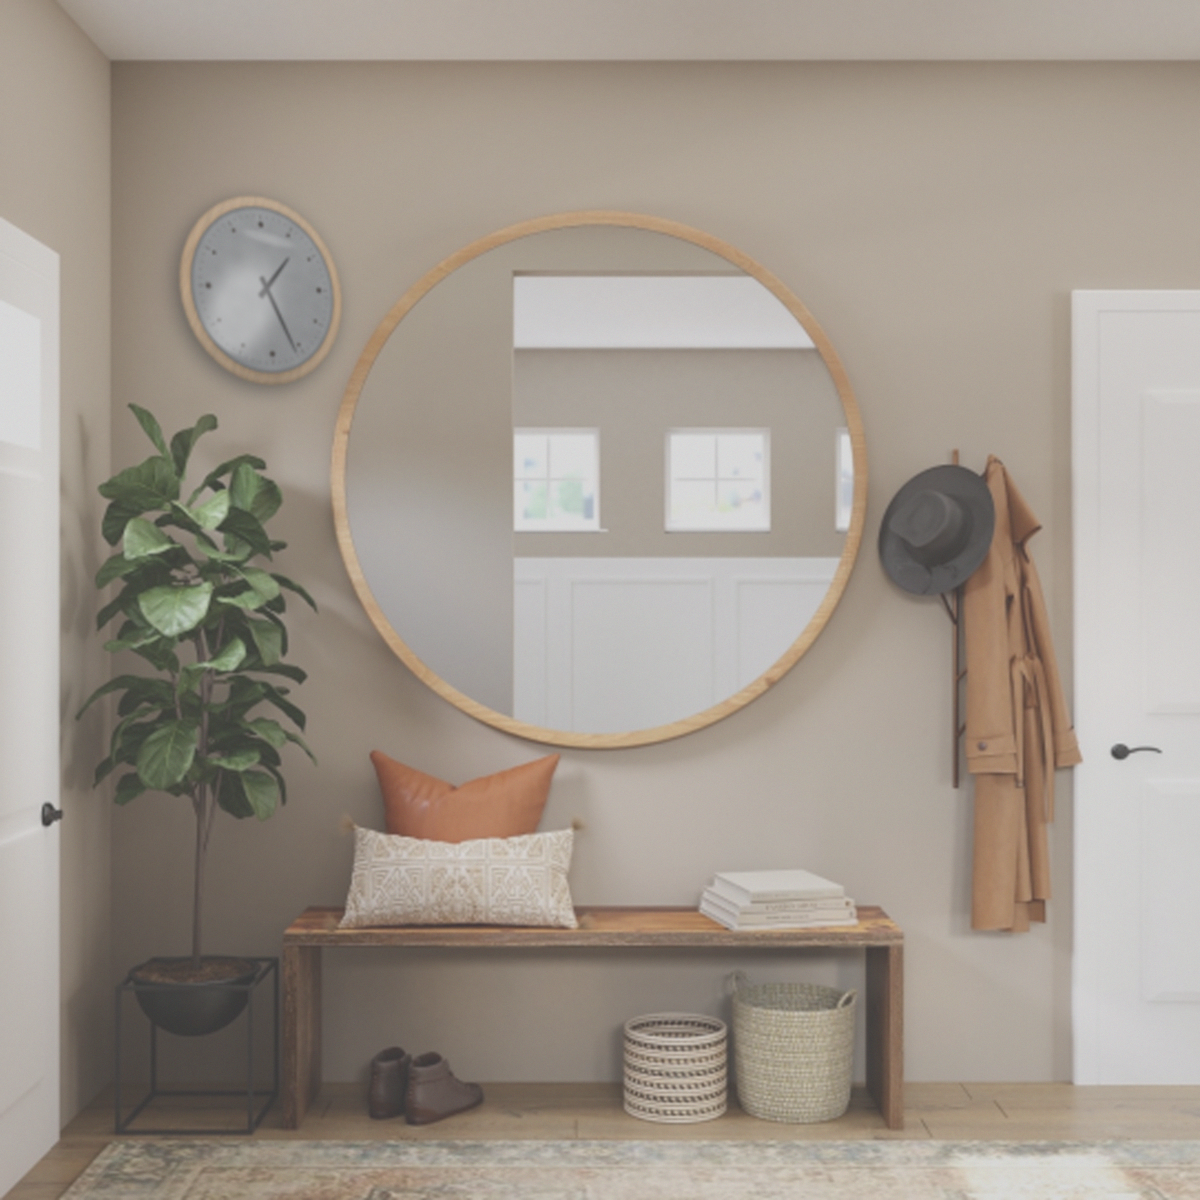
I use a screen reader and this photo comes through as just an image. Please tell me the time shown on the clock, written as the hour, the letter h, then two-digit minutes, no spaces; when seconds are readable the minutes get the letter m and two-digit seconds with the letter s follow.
1h26
